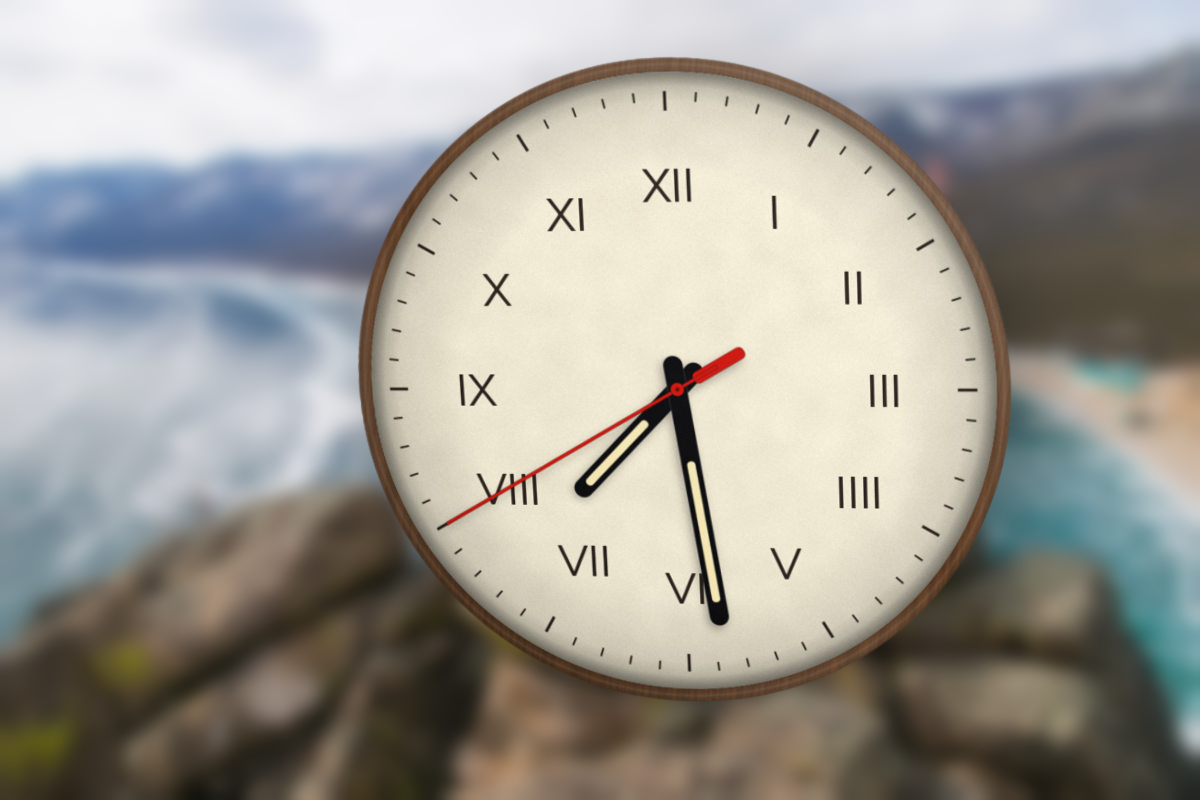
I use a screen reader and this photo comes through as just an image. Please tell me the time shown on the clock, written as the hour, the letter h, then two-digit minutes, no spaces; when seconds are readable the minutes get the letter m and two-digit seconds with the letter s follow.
7h28m40s
